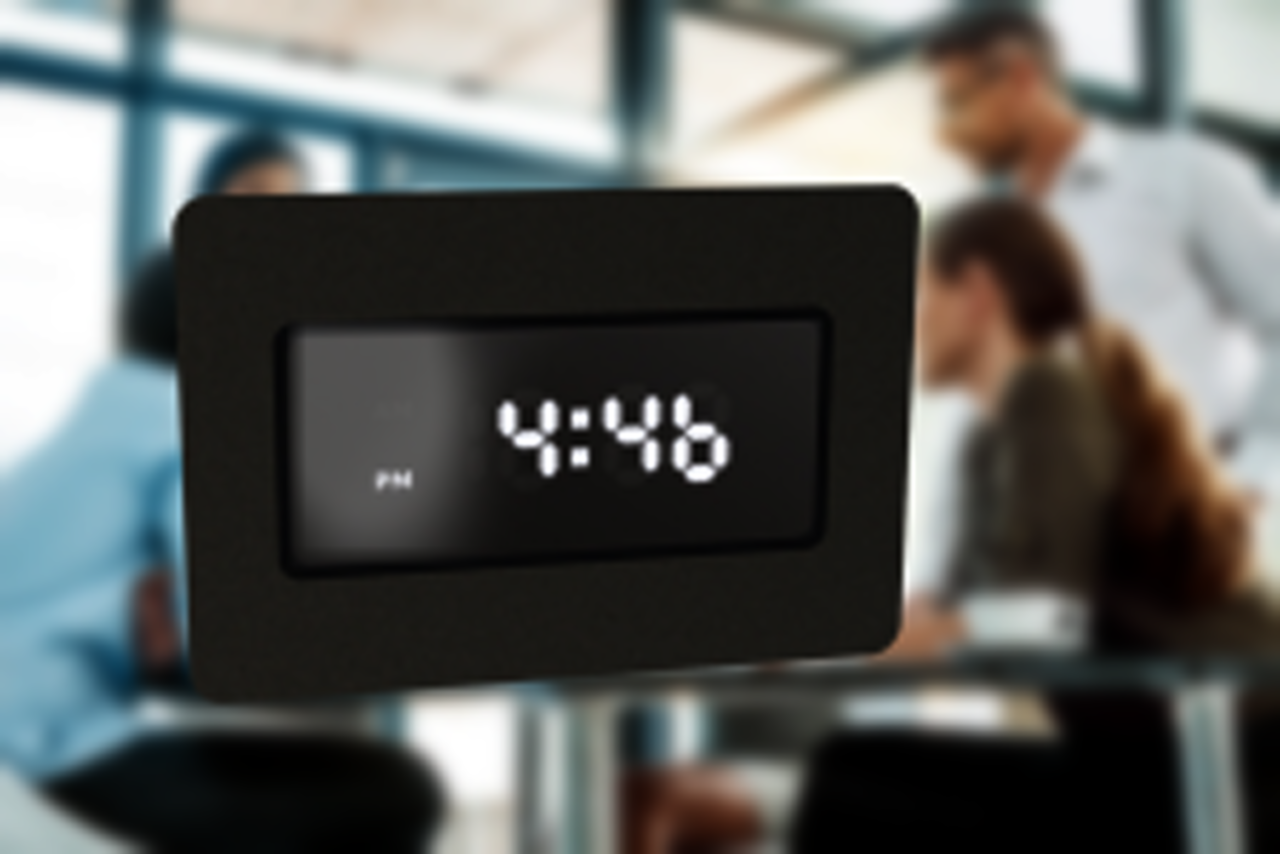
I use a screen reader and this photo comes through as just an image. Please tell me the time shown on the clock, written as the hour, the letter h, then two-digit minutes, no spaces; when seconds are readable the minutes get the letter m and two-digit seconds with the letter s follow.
4h46
